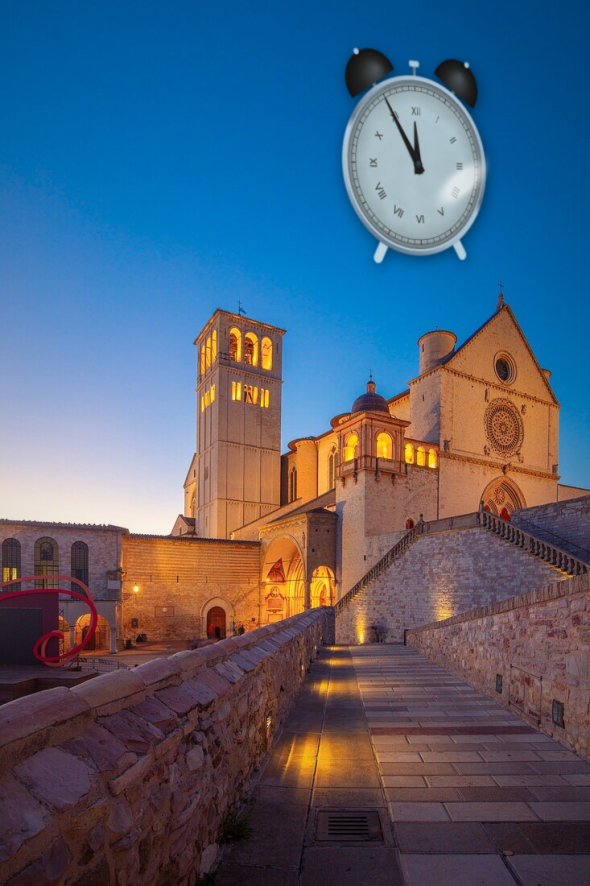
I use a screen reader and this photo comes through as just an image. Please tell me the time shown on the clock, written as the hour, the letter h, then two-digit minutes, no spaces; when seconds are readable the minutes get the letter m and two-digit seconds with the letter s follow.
11h55
